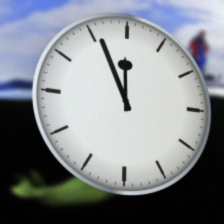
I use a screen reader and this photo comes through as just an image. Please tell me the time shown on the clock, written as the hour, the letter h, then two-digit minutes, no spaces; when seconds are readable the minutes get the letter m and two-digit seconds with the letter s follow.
11h56
